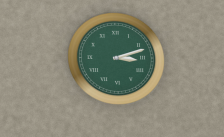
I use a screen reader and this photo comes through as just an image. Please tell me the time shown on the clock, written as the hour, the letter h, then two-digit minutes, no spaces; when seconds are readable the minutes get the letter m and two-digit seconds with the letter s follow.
3h12
